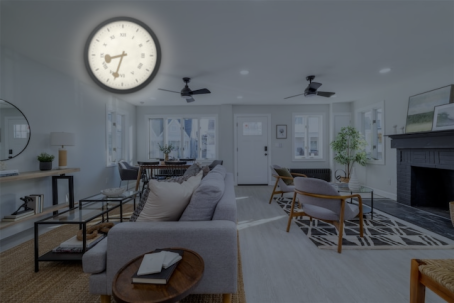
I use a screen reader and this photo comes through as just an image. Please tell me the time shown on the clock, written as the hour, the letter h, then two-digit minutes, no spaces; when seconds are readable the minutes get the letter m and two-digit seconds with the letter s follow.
8h33
